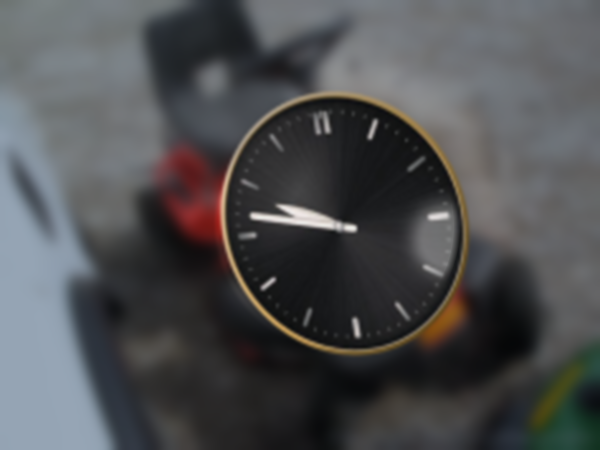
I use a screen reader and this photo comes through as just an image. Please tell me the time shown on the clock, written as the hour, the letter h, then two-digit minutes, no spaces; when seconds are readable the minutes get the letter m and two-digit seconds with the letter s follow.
9h47
